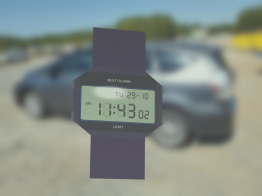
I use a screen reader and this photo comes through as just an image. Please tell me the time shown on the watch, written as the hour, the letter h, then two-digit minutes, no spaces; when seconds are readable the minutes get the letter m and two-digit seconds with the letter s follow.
11h43m02s
